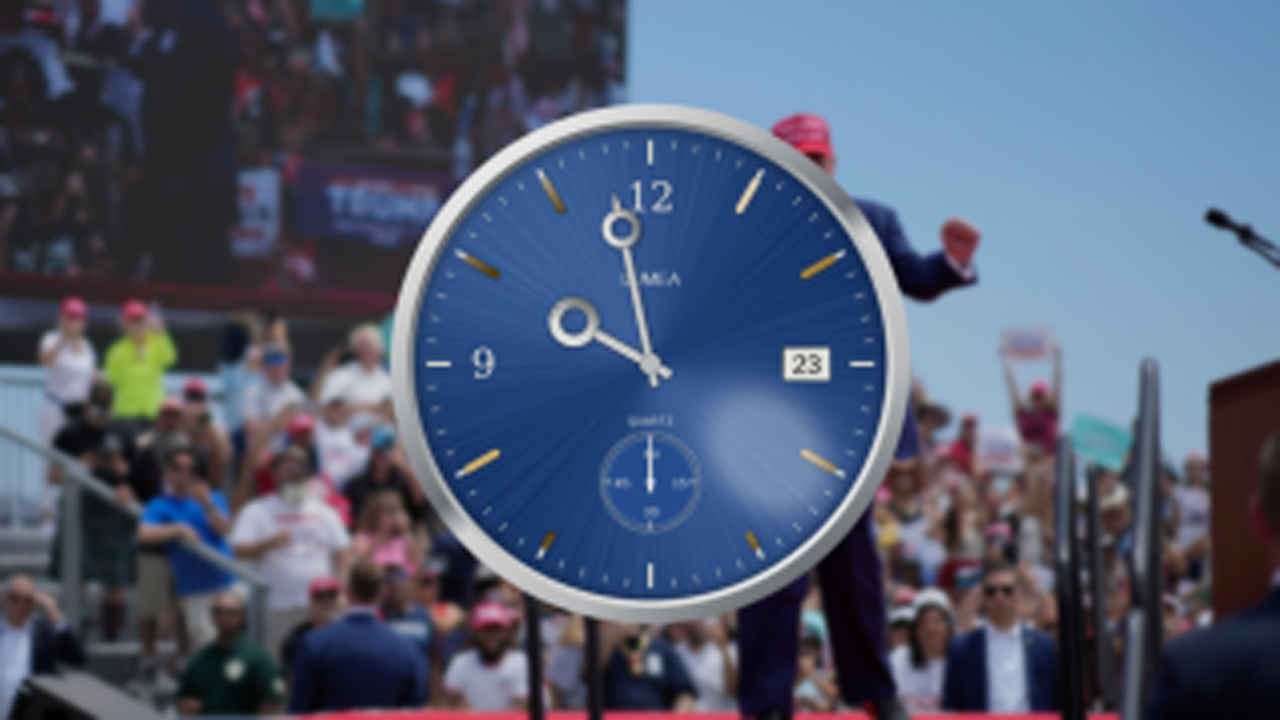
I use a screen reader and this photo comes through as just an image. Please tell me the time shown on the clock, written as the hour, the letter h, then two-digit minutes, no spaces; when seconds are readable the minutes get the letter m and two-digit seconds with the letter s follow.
9h58
